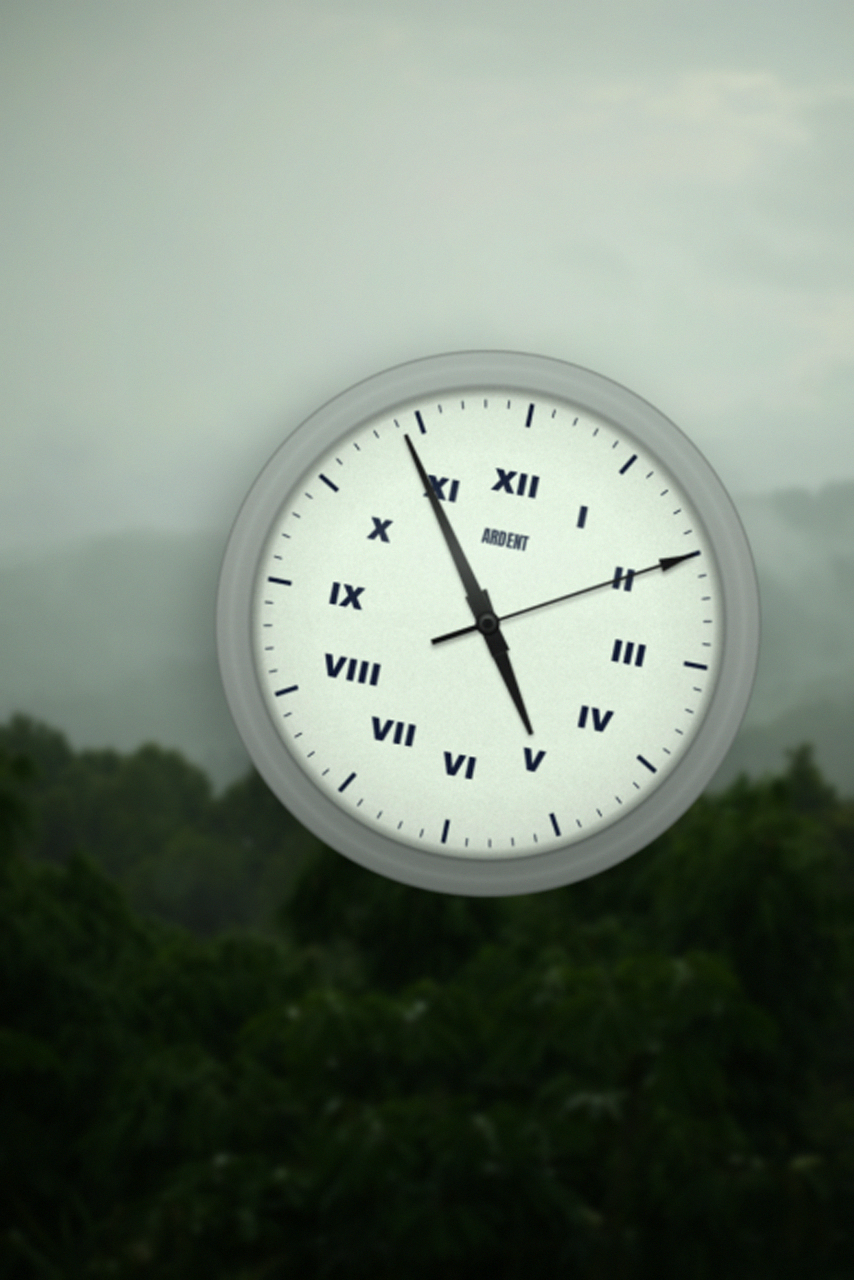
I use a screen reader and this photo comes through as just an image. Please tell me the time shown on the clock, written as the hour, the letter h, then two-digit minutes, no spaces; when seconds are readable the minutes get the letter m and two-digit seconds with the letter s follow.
4h54m10s
